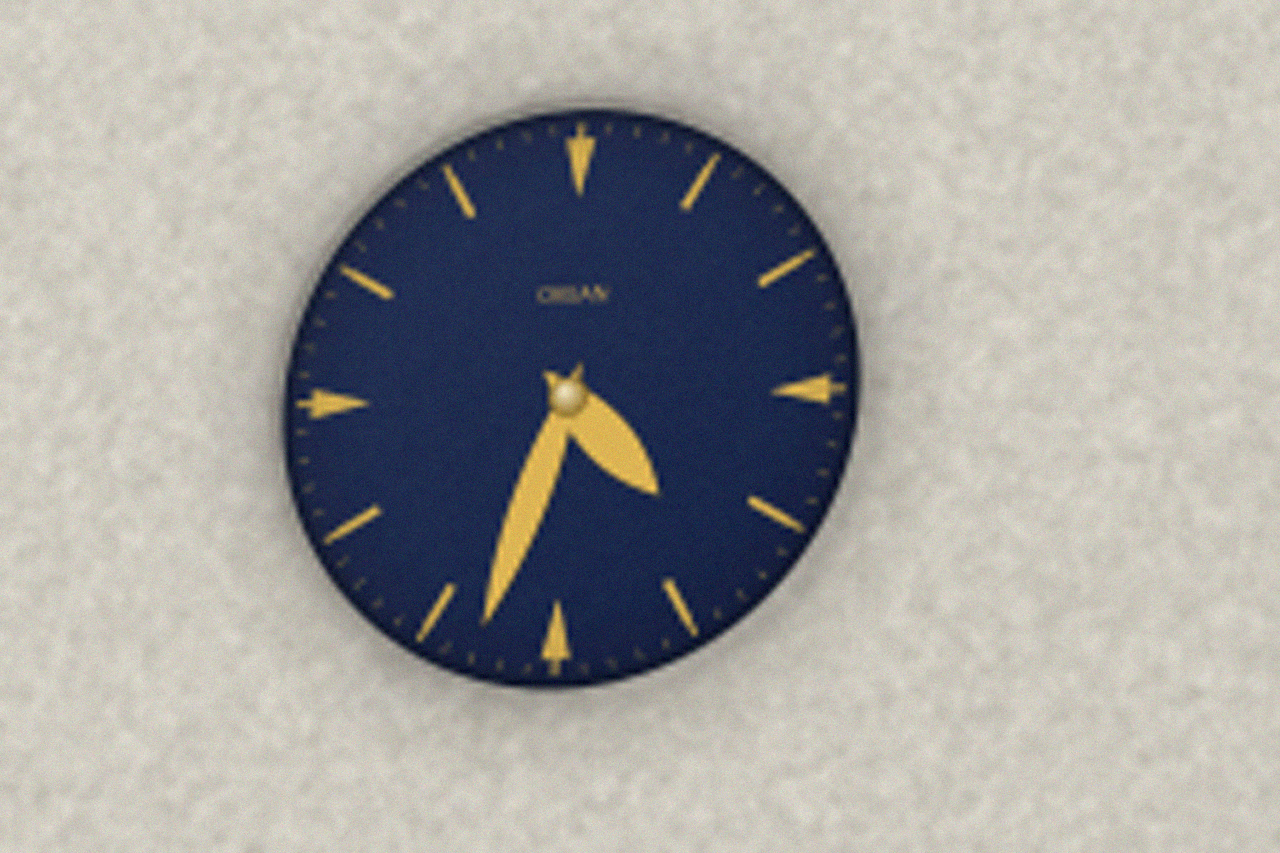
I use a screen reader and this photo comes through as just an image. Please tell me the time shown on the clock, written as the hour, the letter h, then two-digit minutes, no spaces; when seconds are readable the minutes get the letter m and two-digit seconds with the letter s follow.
4h33
